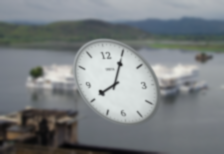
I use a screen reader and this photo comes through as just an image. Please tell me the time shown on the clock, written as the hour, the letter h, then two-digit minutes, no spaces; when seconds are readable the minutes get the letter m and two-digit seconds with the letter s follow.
8h05
